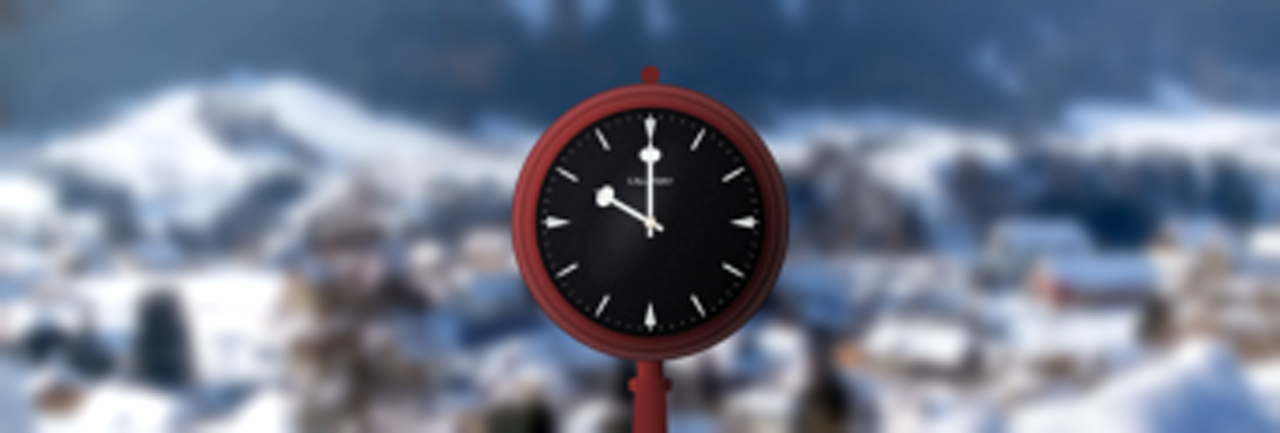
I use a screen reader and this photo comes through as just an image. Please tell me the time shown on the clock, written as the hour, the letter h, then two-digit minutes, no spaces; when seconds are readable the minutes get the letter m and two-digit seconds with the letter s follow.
10h00
